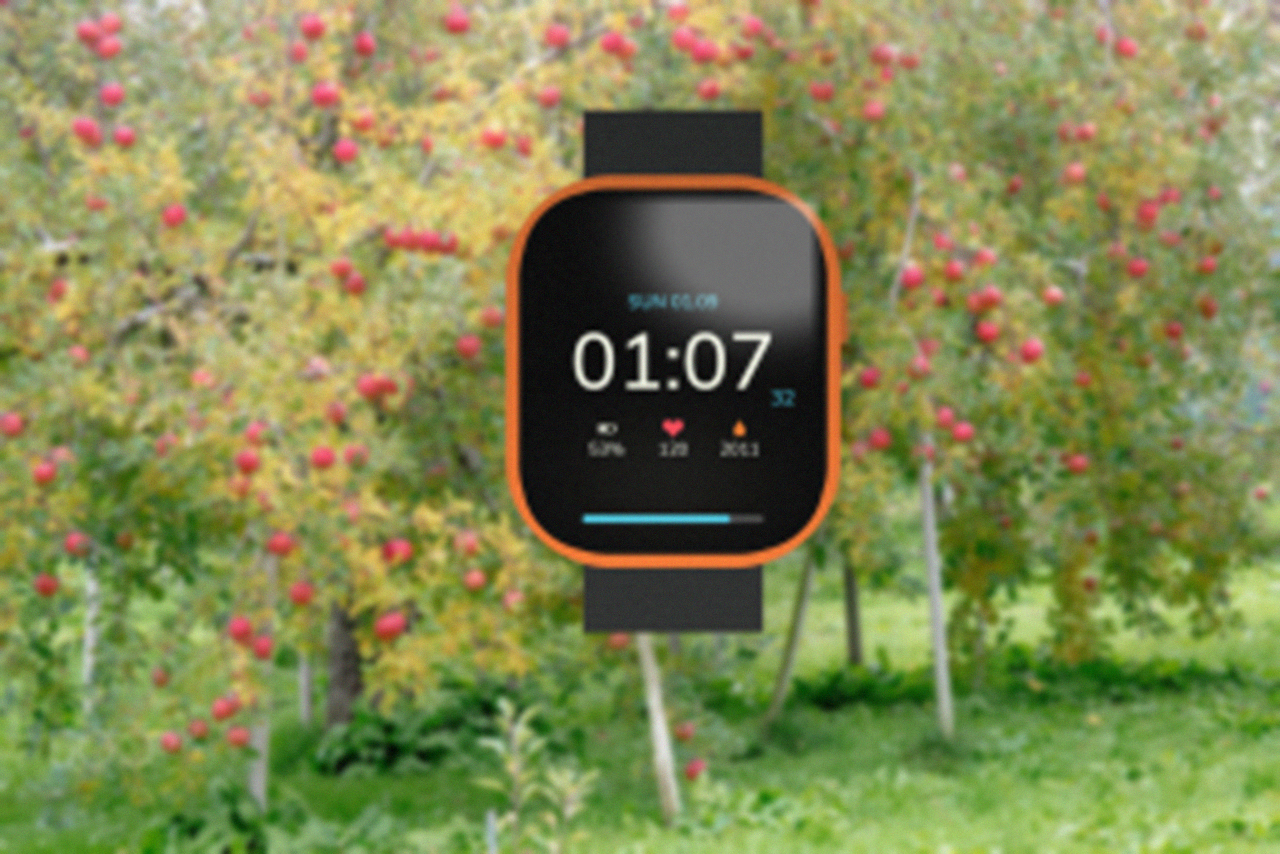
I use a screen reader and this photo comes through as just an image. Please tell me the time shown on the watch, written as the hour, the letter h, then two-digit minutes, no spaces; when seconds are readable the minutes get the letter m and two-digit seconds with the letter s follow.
1h07
